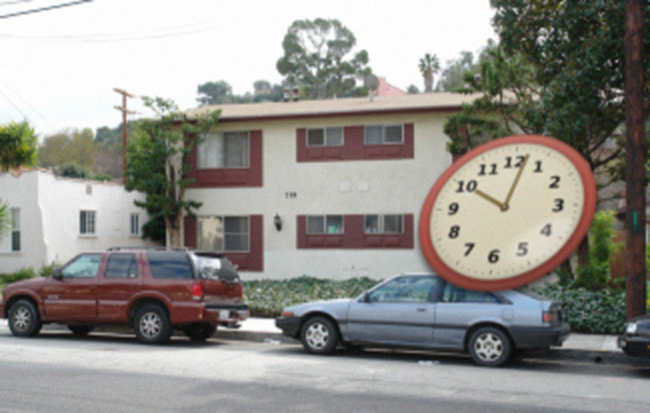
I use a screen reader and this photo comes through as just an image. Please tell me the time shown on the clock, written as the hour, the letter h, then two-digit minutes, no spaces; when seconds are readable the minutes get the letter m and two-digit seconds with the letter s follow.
10h02
